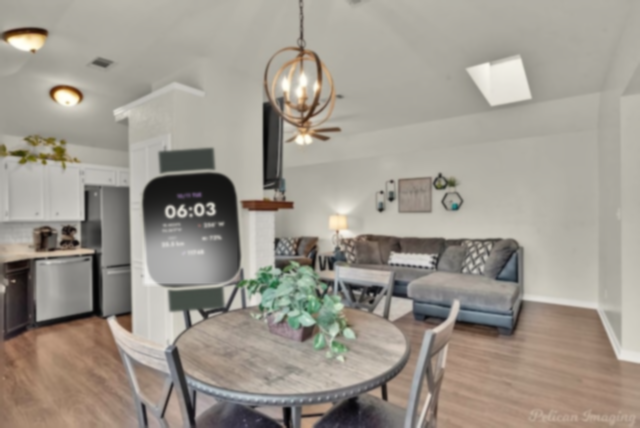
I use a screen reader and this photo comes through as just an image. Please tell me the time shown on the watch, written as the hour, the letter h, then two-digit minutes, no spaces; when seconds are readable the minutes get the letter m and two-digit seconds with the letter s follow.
6h03
